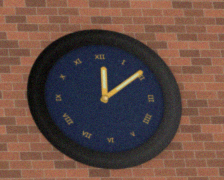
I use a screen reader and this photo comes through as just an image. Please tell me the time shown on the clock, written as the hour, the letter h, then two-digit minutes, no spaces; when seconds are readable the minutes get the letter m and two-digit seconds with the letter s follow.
12h09
